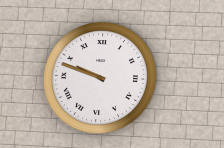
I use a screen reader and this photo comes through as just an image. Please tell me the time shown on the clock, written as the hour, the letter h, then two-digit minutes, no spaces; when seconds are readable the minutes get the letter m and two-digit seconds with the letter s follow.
9h48
